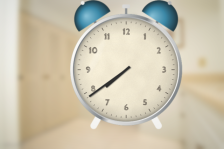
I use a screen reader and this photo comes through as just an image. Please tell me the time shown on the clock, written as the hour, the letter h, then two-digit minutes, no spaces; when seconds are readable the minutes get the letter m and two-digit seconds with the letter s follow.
7h39
